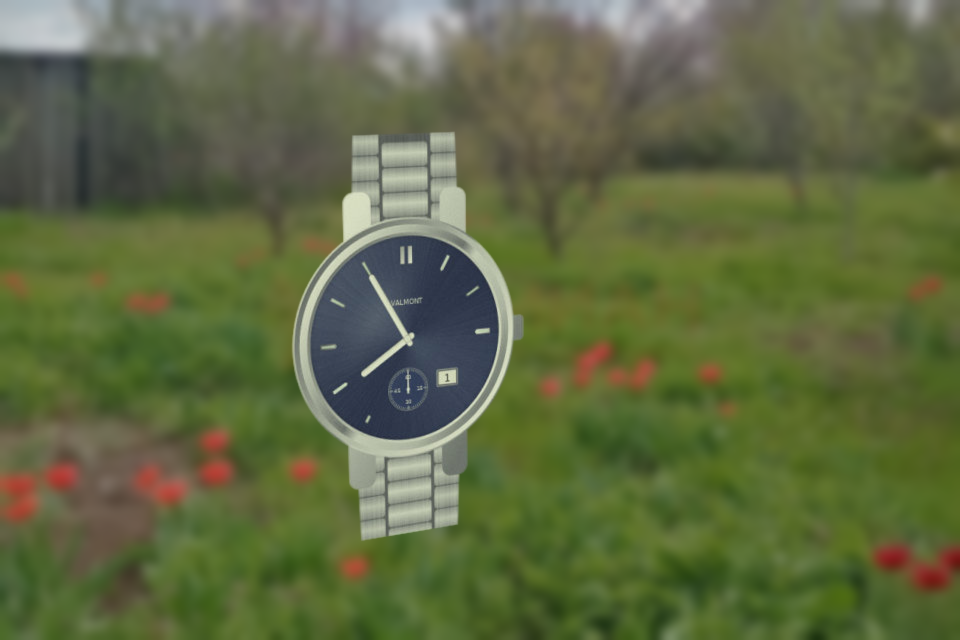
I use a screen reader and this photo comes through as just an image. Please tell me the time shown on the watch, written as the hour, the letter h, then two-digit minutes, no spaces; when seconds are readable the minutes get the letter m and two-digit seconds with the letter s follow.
7h55
